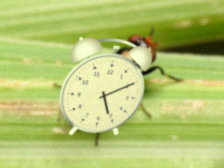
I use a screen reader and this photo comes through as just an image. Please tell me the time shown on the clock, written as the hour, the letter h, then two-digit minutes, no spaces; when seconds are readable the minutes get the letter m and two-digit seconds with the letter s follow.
5h10
